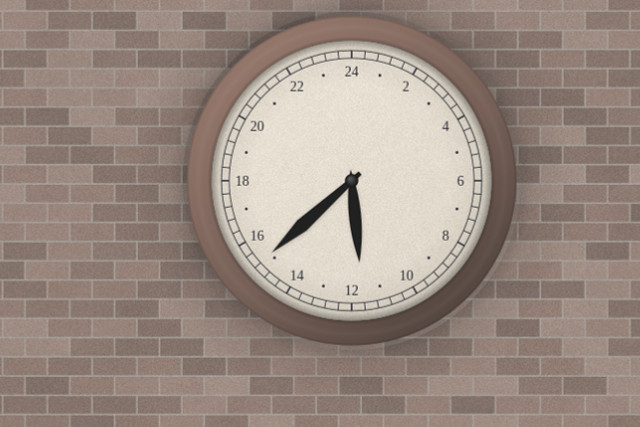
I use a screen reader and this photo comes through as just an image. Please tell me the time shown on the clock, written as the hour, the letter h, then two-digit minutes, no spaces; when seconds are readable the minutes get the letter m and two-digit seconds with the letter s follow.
11h38
